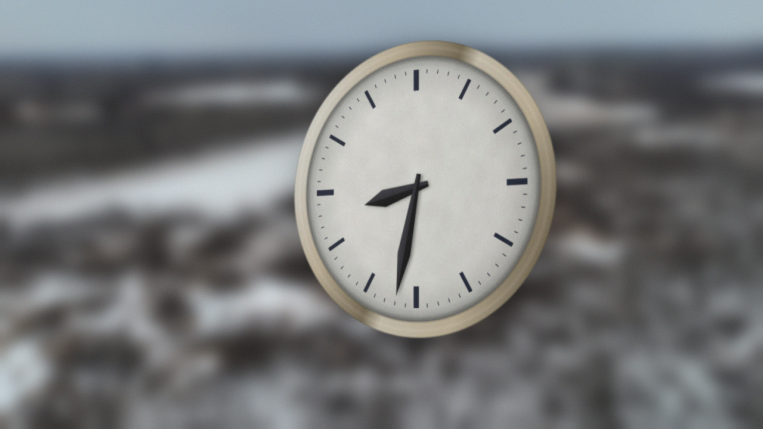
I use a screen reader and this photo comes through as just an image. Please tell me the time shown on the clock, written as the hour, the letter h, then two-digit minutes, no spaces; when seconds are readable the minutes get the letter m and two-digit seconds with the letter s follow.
8h32
